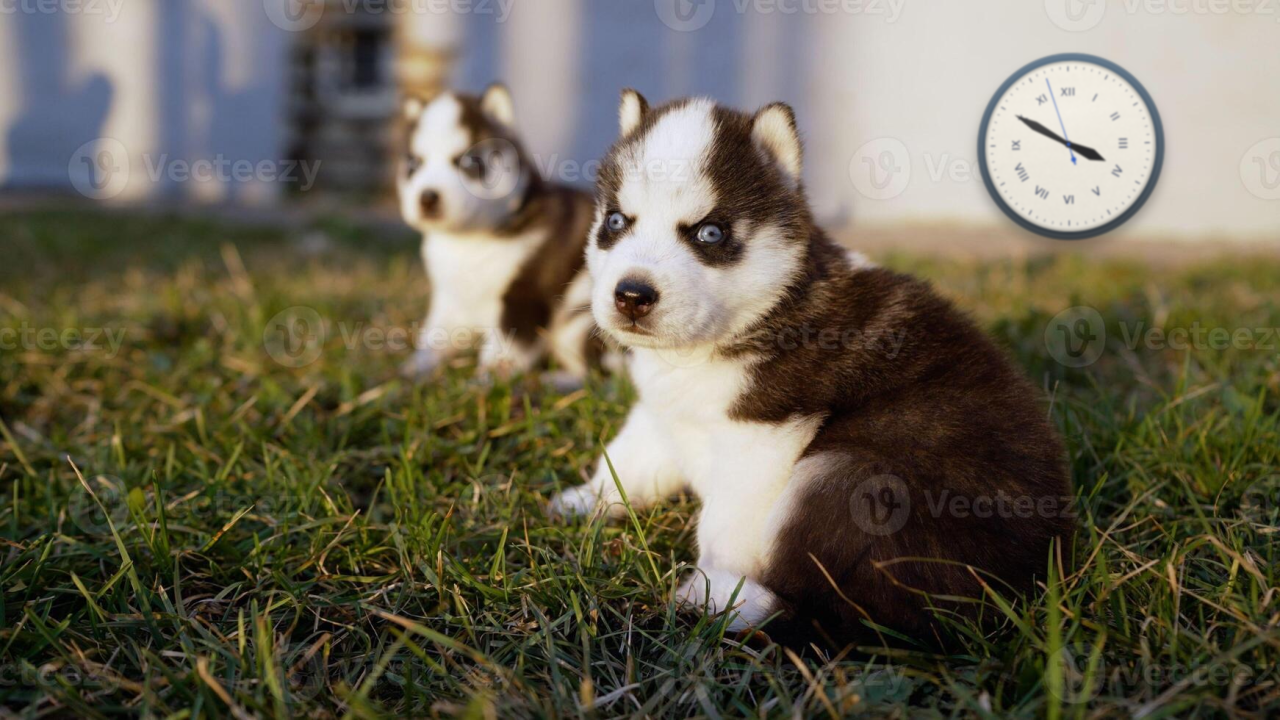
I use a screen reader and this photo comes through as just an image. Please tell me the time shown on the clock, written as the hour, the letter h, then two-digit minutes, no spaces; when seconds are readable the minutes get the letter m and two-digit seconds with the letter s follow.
3h49m57s
